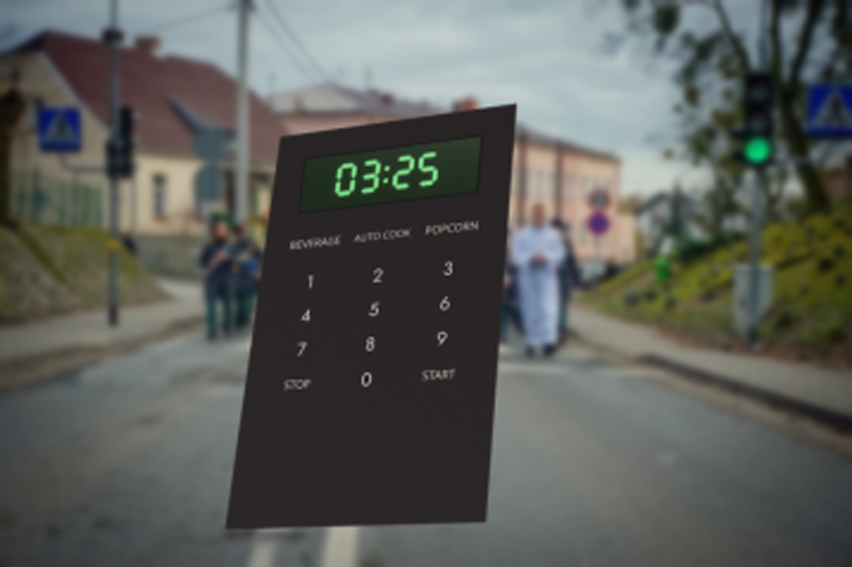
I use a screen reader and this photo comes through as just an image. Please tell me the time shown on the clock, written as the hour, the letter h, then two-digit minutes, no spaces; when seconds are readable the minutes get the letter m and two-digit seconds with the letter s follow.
3h25
